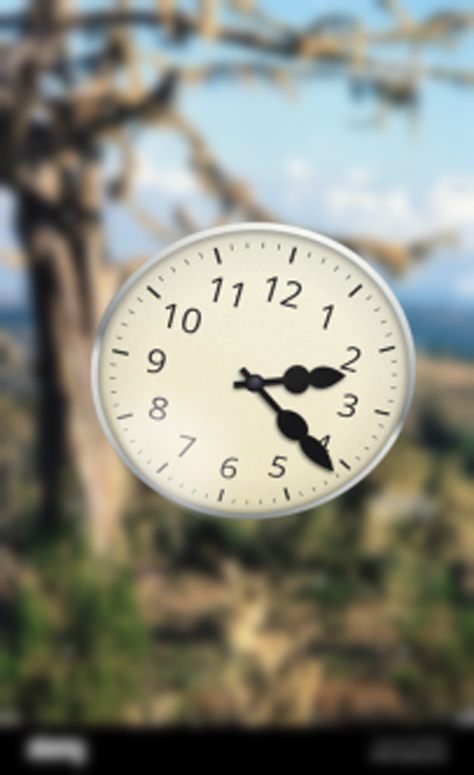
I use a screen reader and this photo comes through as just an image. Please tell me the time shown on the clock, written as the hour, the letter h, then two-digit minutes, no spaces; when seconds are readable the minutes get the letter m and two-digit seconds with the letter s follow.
2h21
